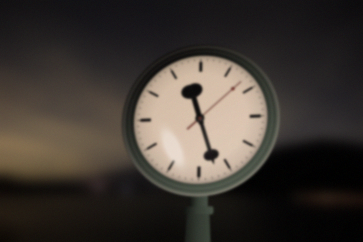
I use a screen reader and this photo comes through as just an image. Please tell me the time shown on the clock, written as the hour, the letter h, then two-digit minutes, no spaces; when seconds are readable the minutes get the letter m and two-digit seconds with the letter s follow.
11h27m08s
